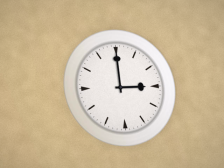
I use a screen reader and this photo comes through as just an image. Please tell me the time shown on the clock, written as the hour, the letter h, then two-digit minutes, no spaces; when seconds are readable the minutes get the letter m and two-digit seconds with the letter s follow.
3h00
